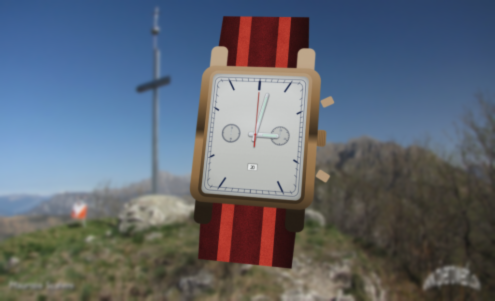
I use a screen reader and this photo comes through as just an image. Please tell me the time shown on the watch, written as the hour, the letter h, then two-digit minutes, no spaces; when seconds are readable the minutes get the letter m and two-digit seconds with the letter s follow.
3h02
